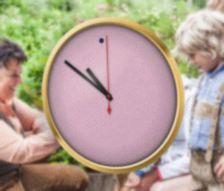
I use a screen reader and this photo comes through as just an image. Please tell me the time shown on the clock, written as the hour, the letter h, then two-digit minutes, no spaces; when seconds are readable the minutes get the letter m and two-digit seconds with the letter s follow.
10h52m01s
